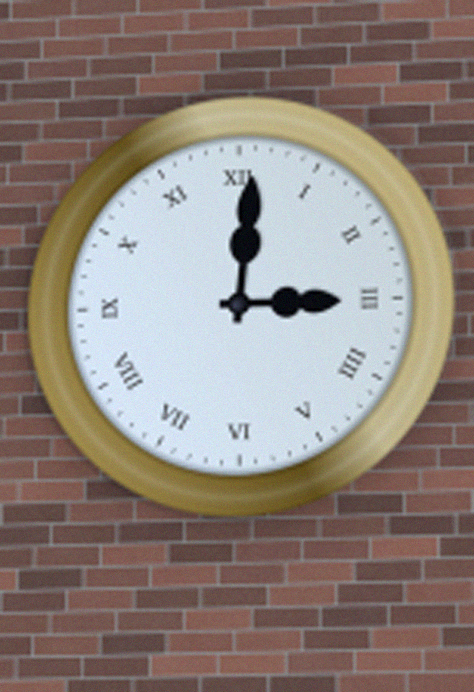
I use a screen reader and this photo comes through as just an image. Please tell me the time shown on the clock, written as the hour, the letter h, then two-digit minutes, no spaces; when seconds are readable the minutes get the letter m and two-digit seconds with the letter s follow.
3h01
